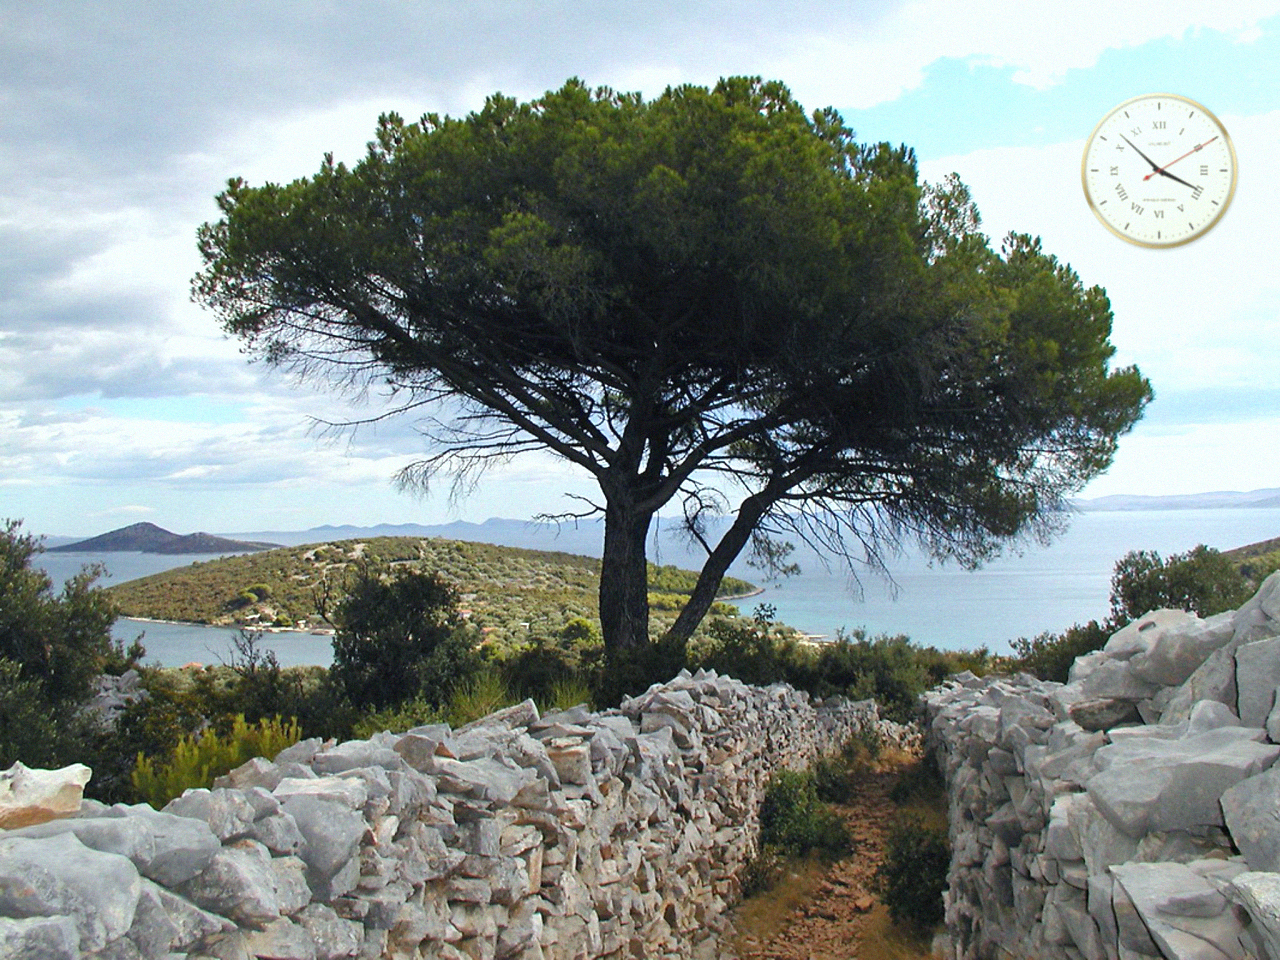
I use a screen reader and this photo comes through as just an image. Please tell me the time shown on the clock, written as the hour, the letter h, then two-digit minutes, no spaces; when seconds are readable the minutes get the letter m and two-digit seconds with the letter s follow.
3h52m10s
